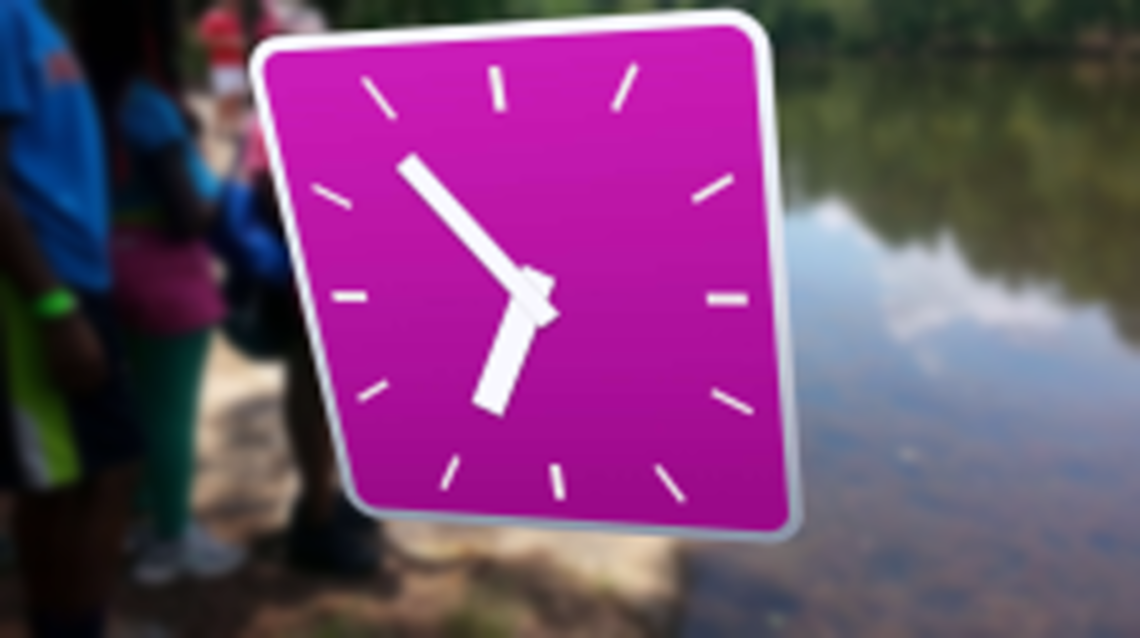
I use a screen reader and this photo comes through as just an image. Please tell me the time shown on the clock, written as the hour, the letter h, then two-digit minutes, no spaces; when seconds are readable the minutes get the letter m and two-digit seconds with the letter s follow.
6h54
